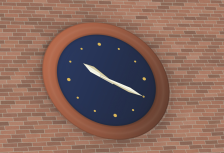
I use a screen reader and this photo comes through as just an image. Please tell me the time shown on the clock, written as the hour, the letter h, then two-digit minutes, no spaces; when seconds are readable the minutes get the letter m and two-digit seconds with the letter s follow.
10h20
